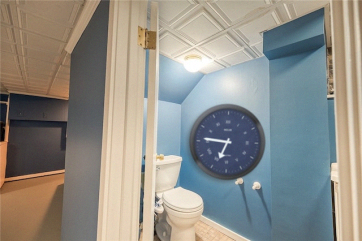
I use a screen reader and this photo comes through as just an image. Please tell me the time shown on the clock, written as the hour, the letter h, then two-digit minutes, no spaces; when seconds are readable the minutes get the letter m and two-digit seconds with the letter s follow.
6h46
